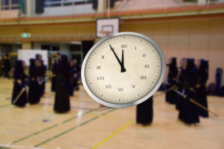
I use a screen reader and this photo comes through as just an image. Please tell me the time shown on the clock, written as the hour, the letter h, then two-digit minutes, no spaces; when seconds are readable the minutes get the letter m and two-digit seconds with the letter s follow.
11h55
